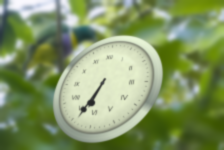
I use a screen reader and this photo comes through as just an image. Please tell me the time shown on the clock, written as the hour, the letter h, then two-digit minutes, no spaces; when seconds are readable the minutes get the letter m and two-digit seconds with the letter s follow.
6h34
